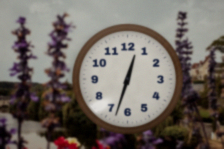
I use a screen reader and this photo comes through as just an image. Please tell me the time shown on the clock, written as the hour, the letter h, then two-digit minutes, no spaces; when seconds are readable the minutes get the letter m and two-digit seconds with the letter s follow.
12h33
